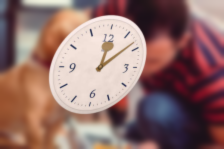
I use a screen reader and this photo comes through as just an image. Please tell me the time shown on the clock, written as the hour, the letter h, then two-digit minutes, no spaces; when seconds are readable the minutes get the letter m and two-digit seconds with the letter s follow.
12h08
